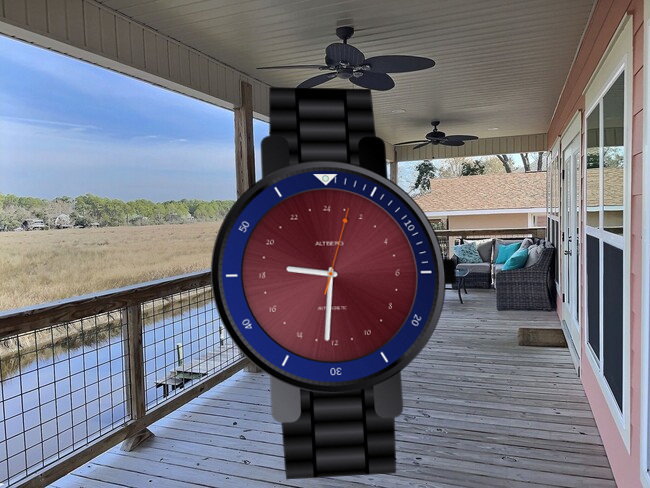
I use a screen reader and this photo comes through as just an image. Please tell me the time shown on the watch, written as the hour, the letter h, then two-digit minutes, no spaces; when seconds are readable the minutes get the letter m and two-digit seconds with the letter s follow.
18h31m03s
